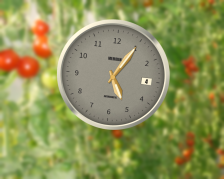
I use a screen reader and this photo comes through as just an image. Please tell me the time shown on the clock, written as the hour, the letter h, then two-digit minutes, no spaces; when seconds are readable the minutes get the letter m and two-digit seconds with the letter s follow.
5h05
